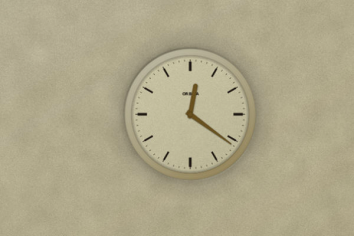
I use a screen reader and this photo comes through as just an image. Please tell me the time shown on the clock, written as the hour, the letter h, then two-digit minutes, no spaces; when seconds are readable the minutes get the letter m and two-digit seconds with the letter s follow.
12h21
